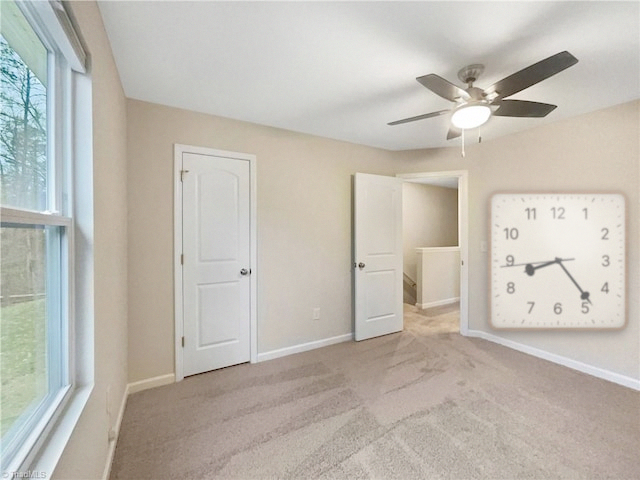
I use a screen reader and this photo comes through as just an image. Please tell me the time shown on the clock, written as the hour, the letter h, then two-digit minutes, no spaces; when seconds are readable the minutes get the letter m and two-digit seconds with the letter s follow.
8h23m44s
